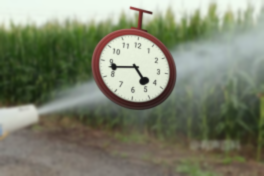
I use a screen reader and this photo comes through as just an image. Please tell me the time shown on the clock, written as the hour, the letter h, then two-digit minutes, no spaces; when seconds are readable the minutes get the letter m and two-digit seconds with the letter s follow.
4h43
